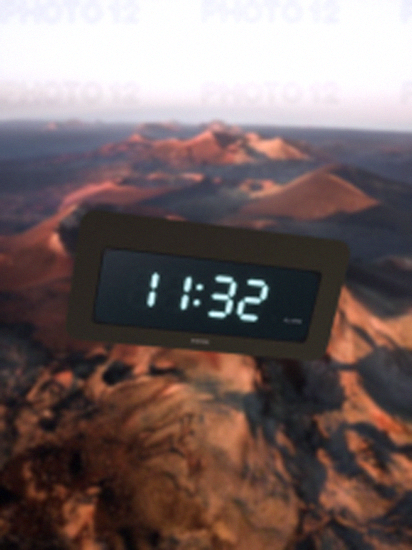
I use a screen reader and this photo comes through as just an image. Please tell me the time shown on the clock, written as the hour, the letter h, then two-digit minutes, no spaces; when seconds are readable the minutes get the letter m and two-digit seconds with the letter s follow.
11h32
